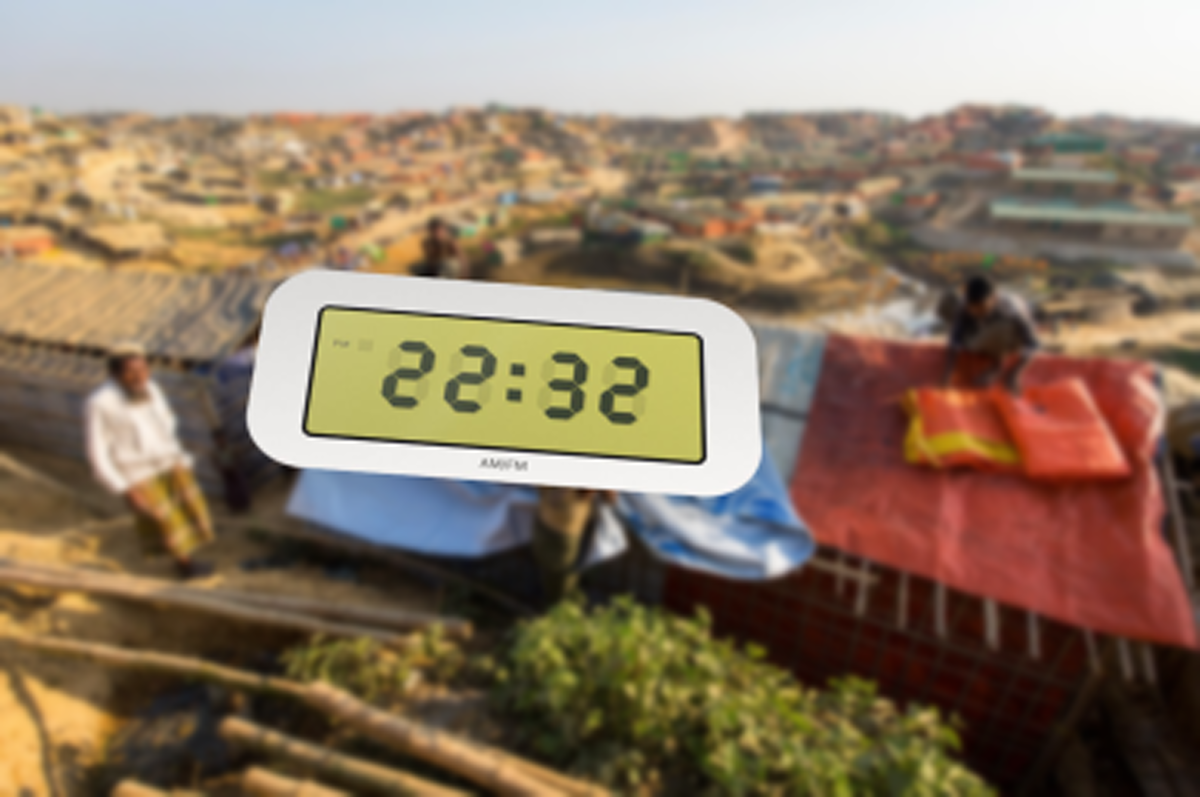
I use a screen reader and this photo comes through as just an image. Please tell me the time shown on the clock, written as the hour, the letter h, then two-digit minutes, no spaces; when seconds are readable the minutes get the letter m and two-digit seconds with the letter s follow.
22h32
